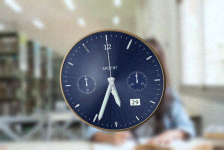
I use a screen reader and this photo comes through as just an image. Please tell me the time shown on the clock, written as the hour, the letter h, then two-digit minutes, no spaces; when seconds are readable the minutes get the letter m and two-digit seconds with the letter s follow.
5h34
